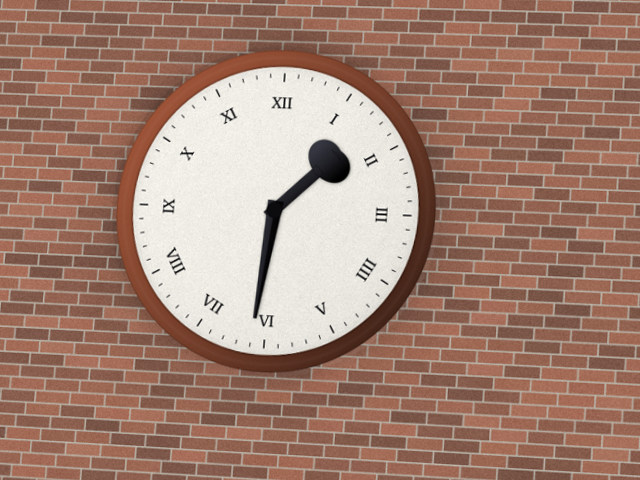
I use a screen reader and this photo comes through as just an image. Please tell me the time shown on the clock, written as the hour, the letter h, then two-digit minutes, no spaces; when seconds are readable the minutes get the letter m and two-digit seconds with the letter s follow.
1h31
